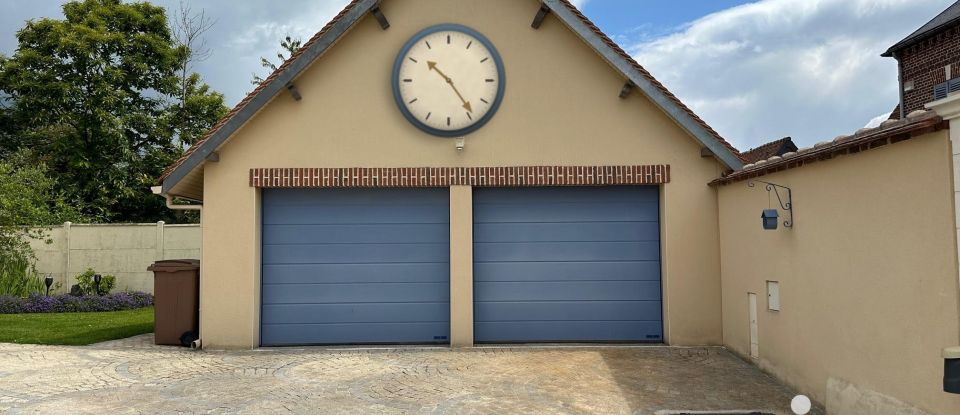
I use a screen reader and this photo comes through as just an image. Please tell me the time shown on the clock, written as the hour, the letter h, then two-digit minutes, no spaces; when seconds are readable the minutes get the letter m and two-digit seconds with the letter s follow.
10h24
